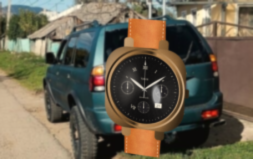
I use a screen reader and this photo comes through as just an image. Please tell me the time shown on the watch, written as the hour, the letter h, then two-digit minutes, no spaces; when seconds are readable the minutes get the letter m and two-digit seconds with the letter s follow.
10h09
